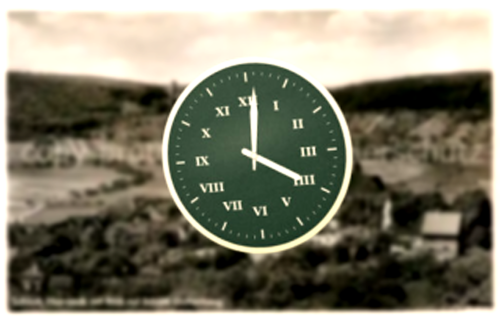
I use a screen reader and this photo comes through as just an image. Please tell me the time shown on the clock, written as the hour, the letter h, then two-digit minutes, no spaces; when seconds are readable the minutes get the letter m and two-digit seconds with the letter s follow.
4h01
